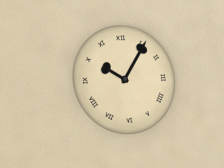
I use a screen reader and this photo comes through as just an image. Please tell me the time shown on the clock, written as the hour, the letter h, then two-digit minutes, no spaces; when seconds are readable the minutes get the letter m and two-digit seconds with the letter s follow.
10h06
